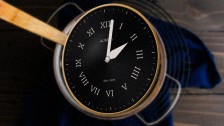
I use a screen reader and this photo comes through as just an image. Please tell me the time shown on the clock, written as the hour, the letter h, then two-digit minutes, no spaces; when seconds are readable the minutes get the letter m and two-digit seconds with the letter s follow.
2h02
